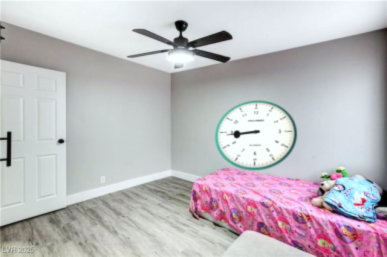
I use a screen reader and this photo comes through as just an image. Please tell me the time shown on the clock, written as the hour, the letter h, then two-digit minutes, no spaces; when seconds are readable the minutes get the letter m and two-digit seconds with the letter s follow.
8h44
